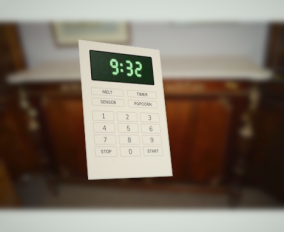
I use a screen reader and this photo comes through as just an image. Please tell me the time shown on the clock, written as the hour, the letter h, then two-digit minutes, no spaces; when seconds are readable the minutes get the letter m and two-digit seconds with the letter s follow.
9h32
